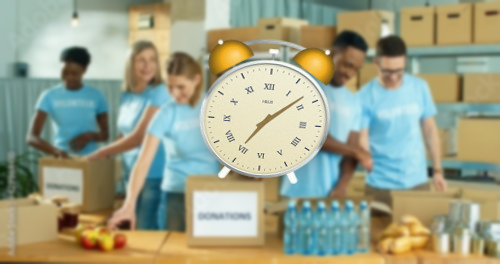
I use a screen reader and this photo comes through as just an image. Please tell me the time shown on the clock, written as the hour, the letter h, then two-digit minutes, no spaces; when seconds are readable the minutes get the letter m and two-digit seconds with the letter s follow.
7h08
